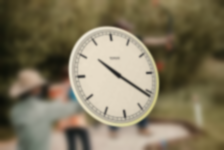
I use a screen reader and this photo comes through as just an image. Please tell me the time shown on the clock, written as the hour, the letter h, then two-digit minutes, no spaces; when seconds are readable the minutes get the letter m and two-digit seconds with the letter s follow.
10h21
